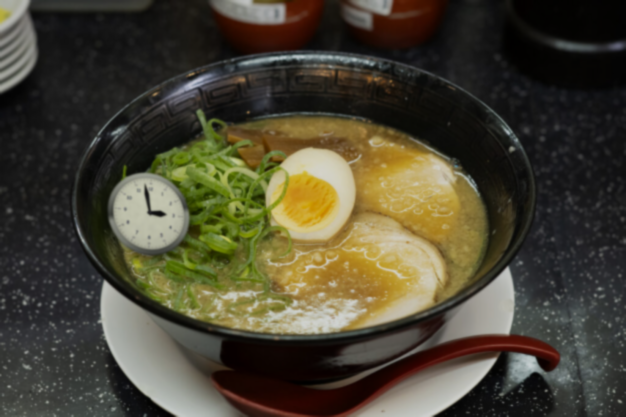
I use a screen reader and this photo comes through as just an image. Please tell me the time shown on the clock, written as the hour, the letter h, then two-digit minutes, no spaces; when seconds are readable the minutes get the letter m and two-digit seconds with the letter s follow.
2h58
